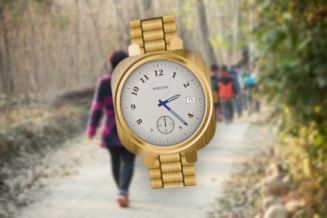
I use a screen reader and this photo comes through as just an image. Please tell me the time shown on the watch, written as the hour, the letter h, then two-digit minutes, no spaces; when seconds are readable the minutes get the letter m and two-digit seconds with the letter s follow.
2h23
